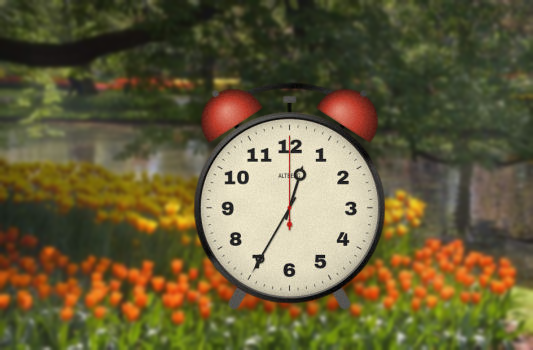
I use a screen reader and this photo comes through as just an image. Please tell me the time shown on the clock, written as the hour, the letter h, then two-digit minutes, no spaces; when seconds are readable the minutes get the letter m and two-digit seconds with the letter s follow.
12h35m00s
